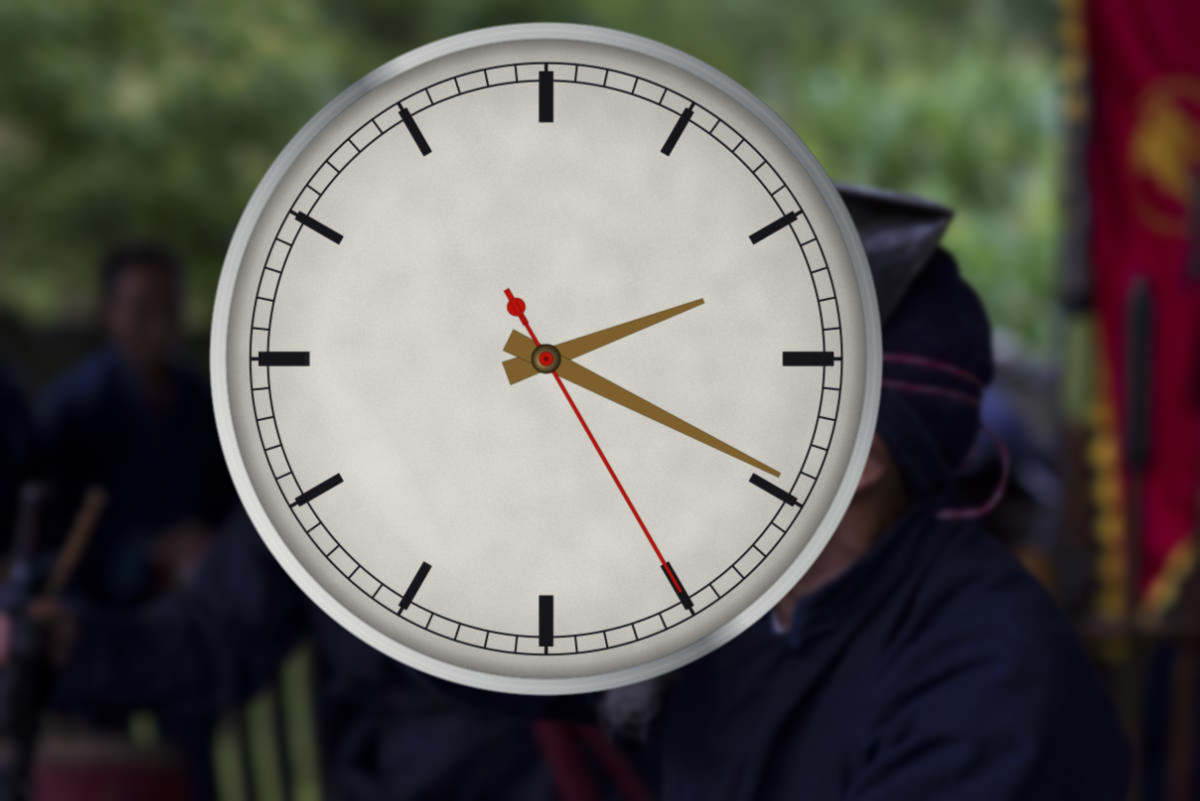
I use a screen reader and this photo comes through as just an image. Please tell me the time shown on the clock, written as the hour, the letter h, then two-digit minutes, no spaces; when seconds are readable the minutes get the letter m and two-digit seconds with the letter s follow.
2h19m25s
